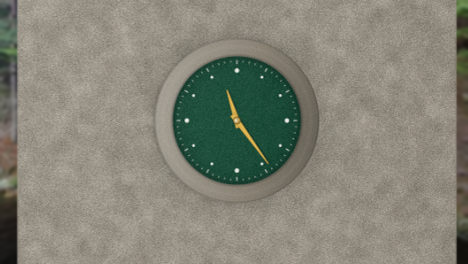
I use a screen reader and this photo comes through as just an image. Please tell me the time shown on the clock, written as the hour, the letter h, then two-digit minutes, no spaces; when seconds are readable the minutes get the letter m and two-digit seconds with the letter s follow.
11h24
